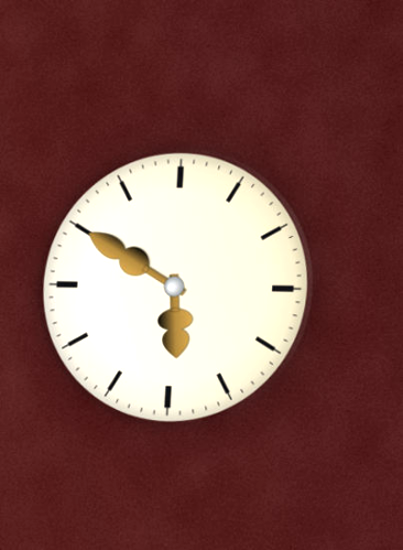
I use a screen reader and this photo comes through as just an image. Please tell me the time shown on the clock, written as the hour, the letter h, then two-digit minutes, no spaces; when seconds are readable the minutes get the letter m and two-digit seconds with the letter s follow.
5h50
